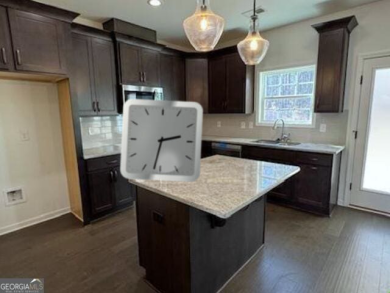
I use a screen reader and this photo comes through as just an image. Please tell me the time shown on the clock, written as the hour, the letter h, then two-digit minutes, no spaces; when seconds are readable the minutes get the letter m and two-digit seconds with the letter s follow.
2h32
